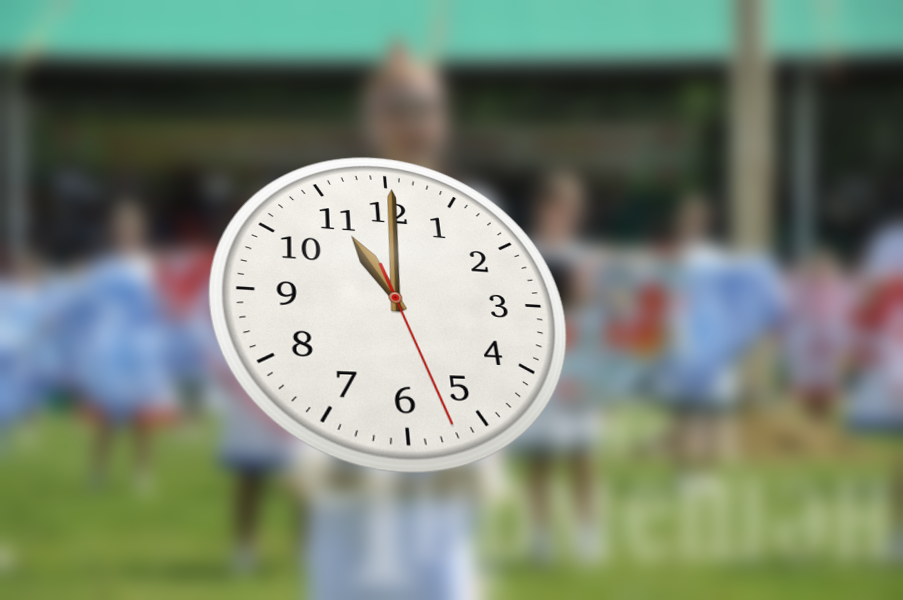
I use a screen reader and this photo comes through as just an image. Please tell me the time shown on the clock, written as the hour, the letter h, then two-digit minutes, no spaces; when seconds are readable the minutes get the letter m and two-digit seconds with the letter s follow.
11h00m27s
